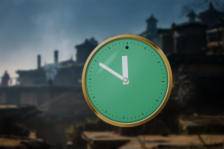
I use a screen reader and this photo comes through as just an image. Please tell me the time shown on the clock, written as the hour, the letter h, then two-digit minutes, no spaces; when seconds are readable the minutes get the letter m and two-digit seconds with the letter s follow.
11h50
